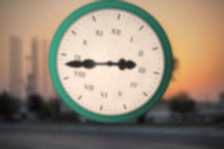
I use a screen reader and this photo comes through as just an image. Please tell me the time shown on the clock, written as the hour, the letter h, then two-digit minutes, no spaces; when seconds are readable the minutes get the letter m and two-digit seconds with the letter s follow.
2h43
